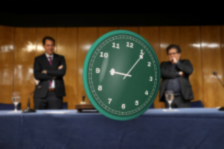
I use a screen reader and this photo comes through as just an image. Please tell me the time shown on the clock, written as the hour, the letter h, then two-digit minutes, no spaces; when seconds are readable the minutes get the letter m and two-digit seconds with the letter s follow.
9h06
